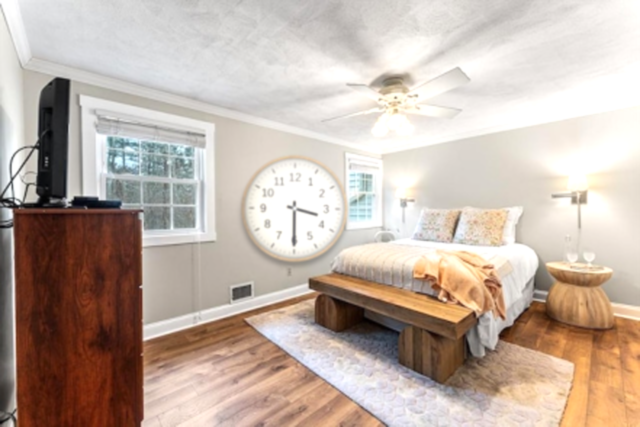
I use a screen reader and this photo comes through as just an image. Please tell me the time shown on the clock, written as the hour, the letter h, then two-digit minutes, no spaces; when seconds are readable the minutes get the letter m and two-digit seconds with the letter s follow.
3h30
